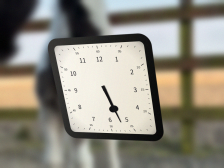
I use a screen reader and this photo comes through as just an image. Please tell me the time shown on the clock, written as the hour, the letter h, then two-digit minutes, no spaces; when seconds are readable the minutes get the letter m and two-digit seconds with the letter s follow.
5h27
